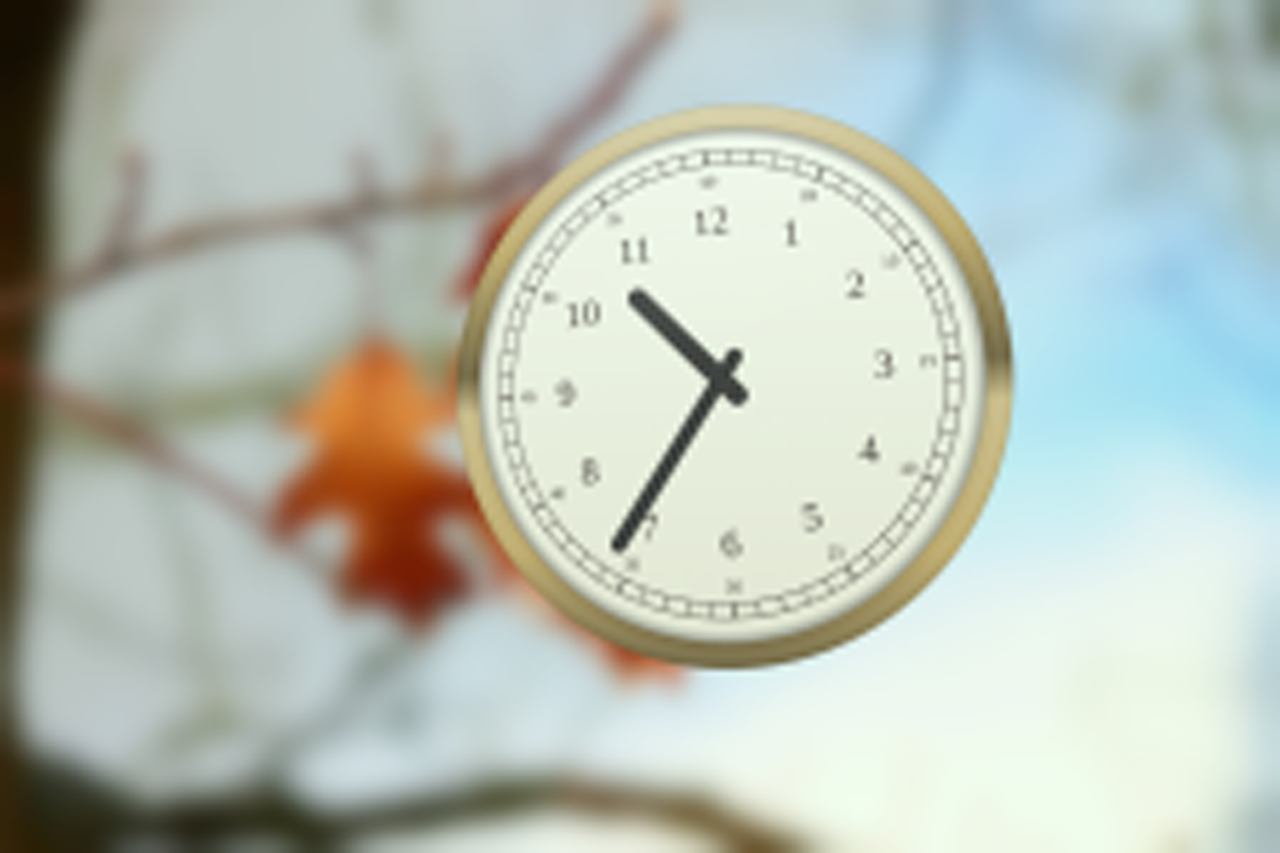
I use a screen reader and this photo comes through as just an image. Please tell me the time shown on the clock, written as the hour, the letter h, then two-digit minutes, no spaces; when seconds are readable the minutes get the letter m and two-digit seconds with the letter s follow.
10h36
